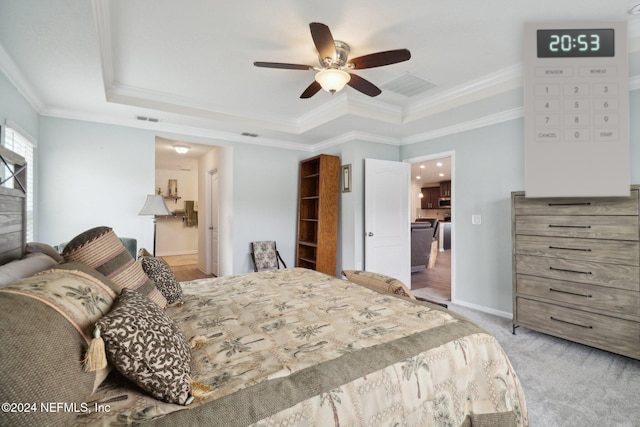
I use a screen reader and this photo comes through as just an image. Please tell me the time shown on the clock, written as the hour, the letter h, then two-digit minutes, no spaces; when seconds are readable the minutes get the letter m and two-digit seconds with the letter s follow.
20h53
